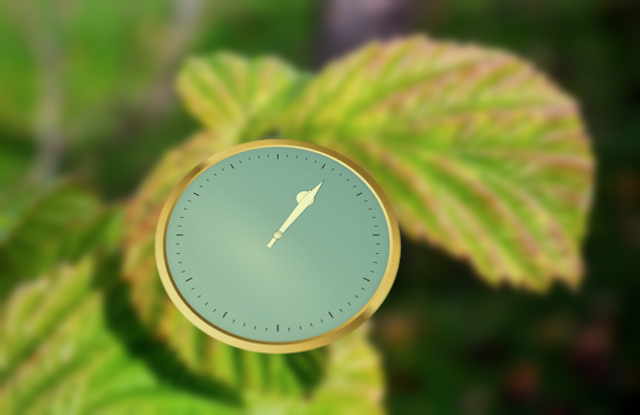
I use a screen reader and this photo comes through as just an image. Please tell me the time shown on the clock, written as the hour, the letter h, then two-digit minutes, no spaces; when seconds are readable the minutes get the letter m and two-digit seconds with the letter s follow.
1h06
